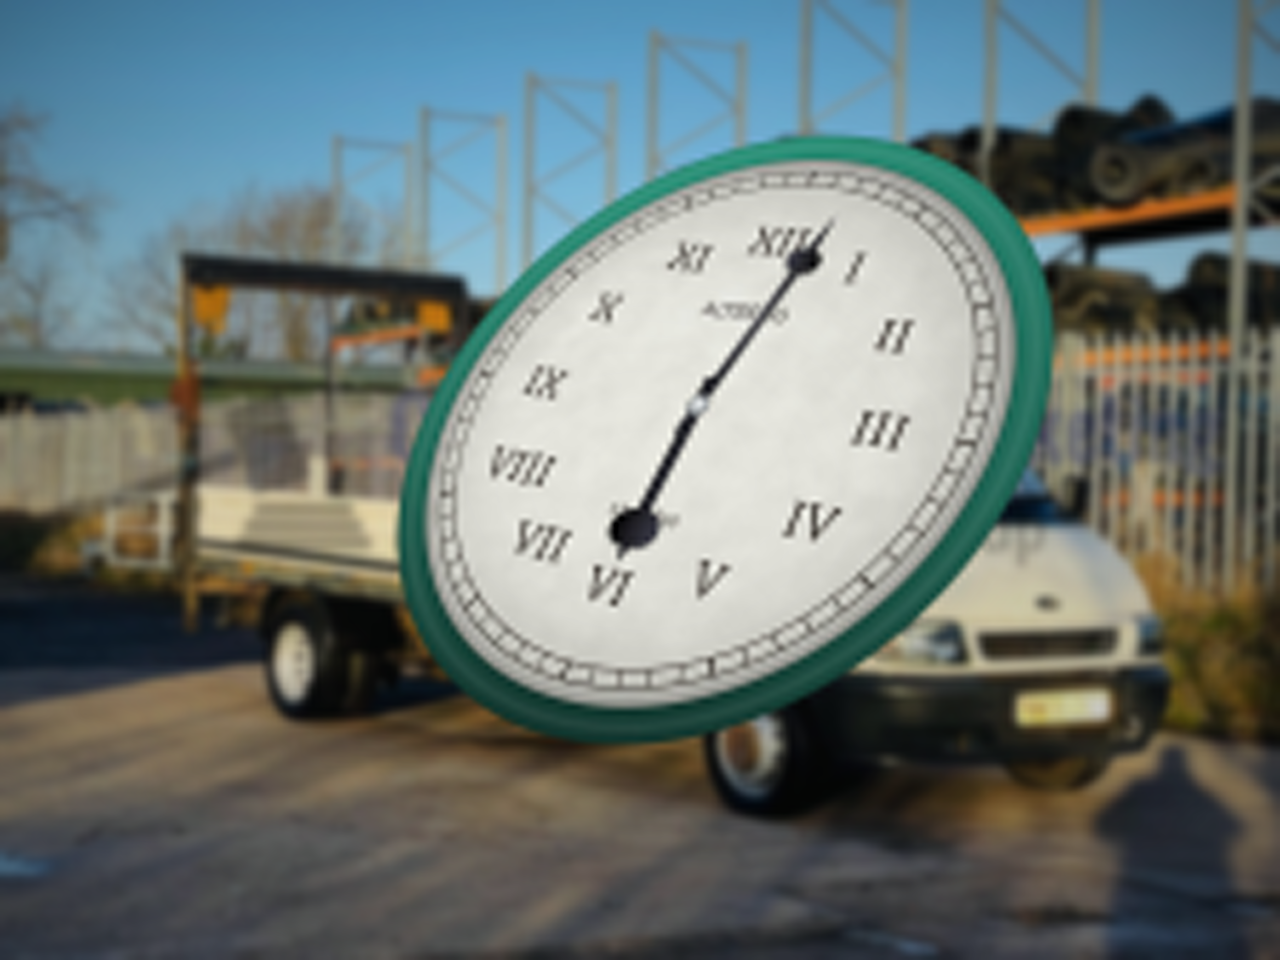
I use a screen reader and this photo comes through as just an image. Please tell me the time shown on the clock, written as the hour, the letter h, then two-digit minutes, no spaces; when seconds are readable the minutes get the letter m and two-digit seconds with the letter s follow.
6h02
